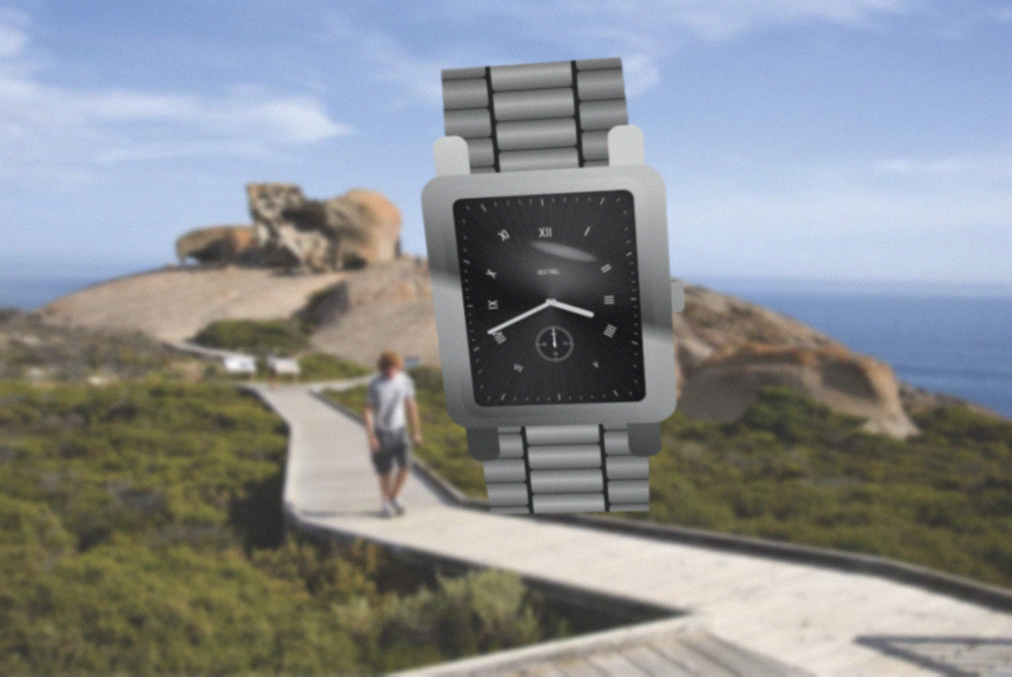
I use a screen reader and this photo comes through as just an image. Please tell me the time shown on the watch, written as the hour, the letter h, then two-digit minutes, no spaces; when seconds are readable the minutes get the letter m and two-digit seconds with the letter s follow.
3h41
